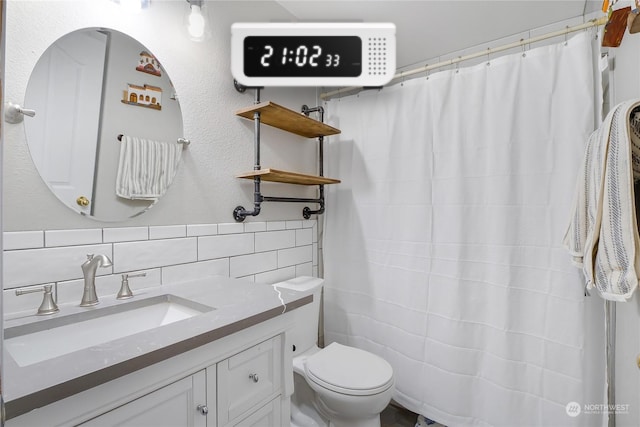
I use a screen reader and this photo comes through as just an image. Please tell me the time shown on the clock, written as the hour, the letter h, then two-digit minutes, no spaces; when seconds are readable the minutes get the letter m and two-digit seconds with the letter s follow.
21h02m33s
